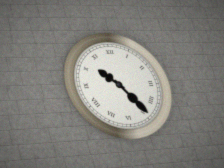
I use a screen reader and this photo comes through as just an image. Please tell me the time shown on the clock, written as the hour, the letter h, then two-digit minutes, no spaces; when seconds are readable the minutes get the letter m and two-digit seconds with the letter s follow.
10h24
